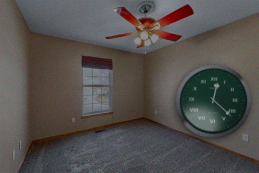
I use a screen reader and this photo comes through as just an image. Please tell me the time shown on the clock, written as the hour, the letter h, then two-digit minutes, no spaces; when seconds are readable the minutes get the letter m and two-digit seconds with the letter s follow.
12h22
